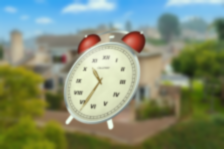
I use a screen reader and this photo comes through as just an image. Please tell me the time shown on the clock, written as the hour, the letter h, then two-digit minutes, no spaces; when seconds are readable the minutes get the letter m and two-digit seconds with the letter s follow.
10h34
